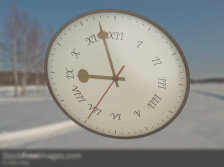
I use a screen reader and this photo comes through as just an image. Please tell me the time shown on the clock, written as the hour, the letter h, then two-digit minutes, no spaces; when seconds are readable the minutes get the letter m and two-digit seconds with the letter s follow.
8h57m35s
